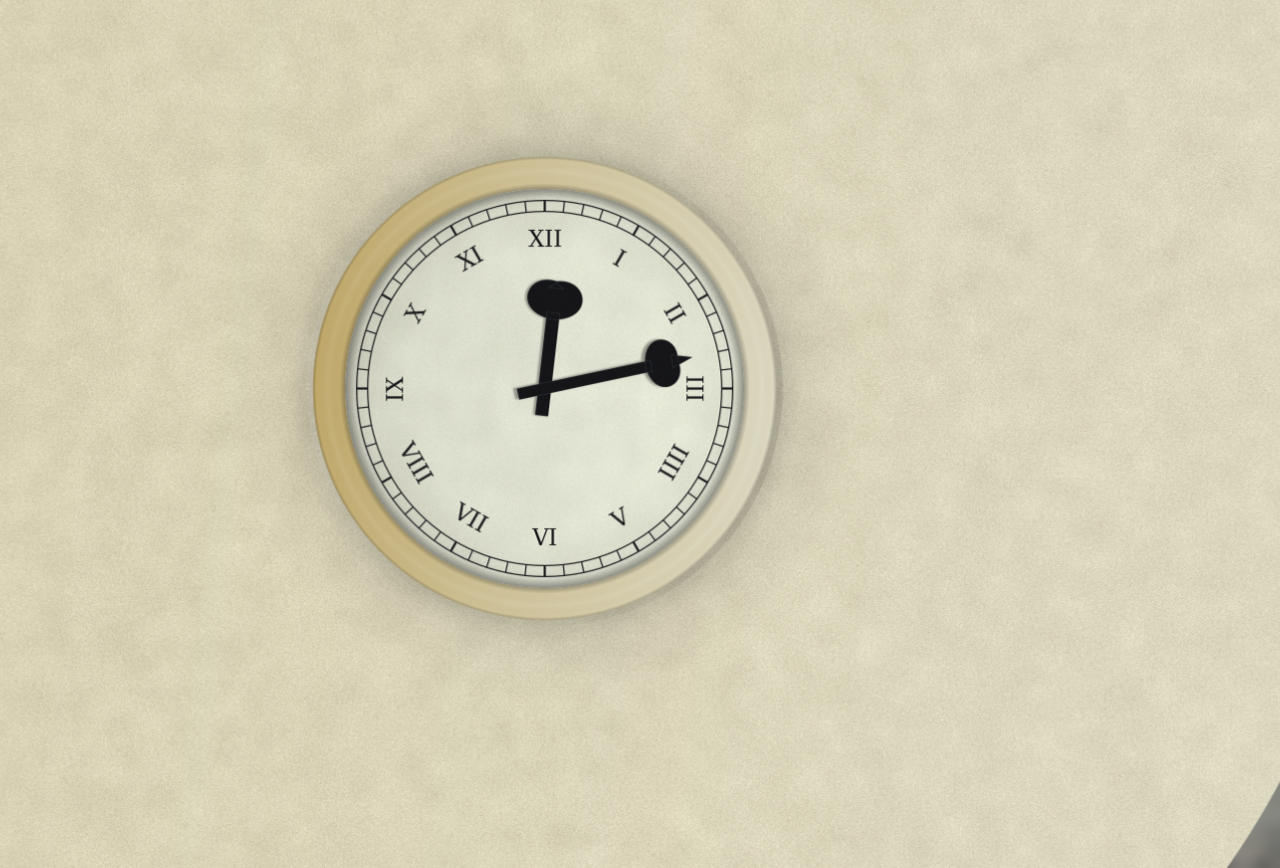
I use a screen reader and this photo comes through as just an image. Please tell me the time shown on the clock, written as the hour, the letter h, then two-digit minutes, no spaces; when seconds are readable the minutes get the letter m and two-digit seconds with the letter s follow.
12h13
